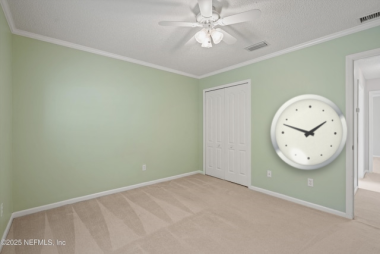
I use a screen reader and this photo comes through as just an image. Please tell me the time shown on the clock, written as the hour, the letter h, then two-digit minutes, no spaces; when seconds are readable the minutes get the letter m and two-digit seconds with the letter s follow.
1h48
